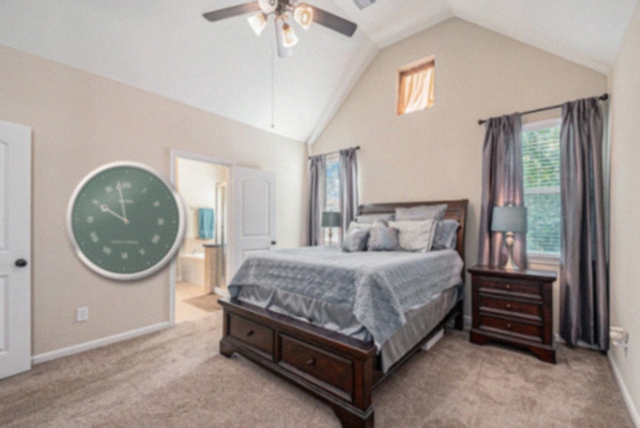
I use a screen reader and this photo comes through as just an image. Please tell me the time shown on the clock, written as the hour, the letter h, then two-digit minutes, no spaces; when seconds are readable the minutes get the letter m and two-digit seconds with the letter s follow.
9h58
